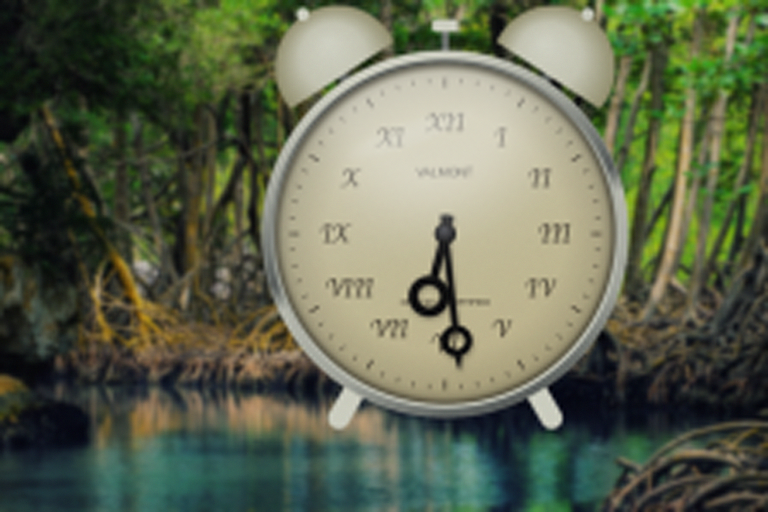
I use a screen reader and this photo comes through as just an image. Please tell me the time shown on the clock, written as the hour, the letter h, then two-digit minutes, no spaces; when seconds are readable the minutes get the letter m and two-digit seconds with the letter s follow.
6h29
